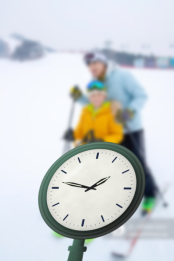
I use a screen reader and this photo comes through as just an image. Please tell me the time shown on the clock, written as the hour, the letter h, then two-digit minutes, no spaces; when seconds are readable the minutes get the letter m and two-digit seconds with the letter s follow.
1h47
